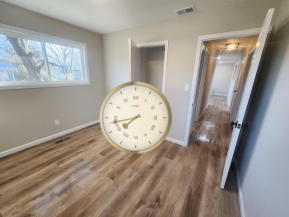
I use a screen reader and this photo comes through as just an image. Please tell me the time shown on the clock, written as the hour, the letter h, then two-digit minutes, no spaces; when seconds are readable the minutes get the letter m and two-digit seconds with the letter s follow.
7h43
